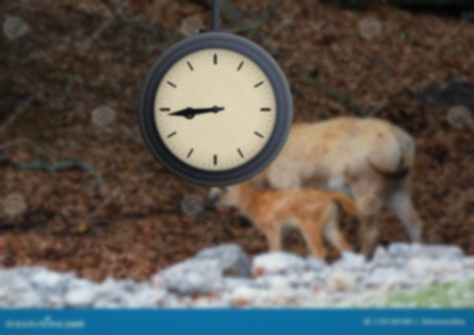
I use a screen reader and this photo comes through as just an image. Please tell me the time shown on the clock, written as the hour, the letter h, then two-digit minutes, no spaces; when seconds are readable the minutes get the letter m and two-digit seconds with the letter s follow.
8h44
